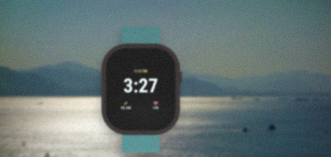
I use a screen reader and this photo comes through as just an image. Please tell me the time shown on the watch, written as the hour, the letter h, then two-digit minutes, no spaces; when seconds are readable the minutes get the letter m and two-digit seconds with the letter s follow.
3h27
